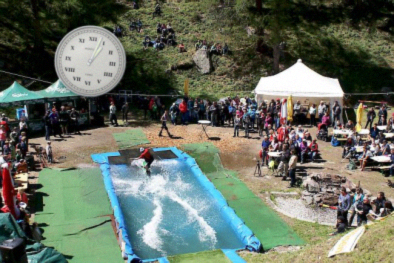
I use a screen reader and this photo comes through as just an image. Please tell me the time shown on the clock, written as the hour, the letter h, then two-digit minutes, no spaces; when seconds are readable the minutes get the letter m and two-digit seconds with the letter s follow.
1h03
